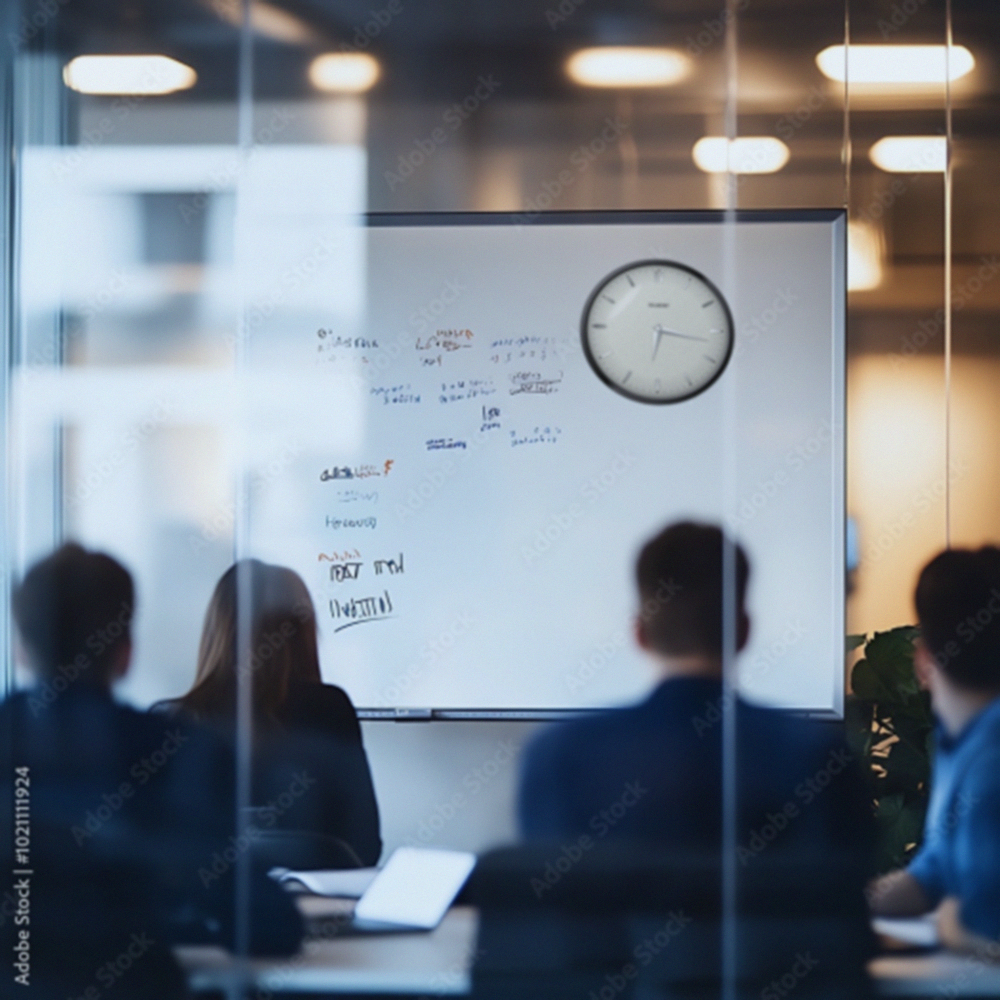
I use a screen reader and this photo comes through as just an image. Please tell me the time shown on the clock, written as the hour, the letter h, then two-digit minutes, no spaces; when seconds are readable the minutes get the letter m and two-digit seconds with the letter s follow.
6h17
